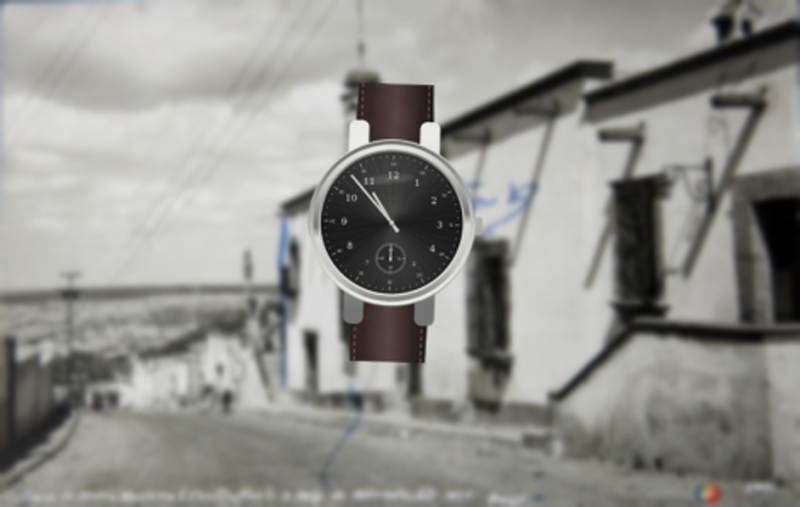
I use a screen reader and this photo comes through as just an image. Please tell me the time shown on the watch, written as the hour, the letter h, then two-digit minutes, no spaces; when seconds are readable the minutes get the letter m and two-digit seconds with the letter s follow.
10h53
